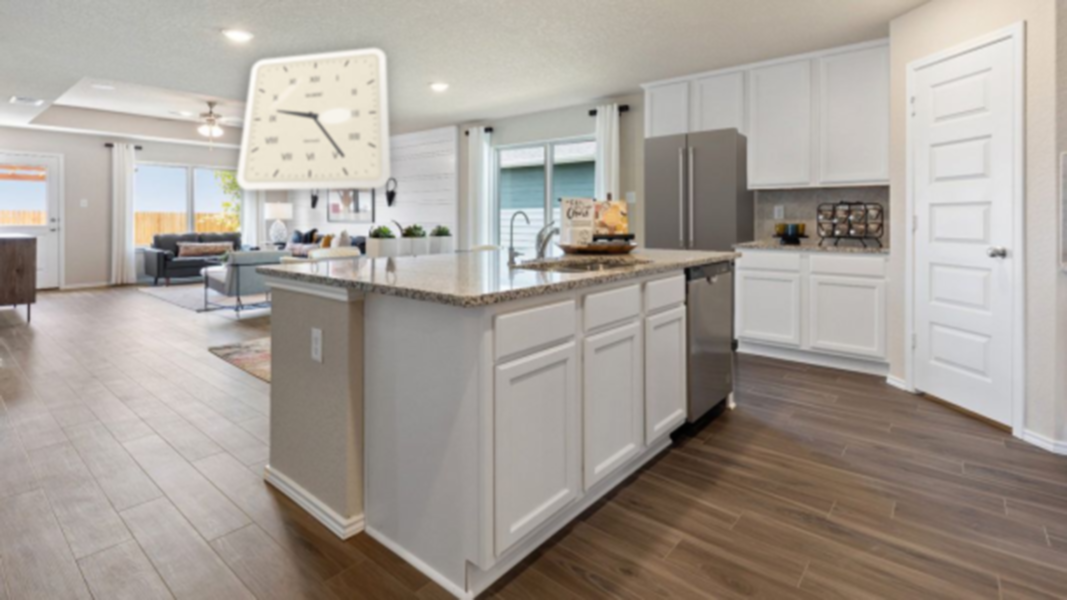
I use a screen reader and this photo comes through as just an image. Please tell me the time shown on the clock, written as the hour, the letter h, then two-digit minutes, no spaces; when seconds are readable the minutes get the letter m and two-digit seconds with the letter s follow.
9h24
